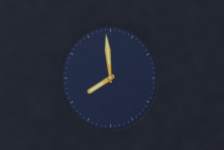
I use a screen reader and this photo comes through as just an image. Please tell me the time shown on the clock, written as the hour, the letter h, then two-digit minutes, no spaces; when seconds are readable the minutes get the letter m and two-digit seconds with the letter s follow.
7h59
